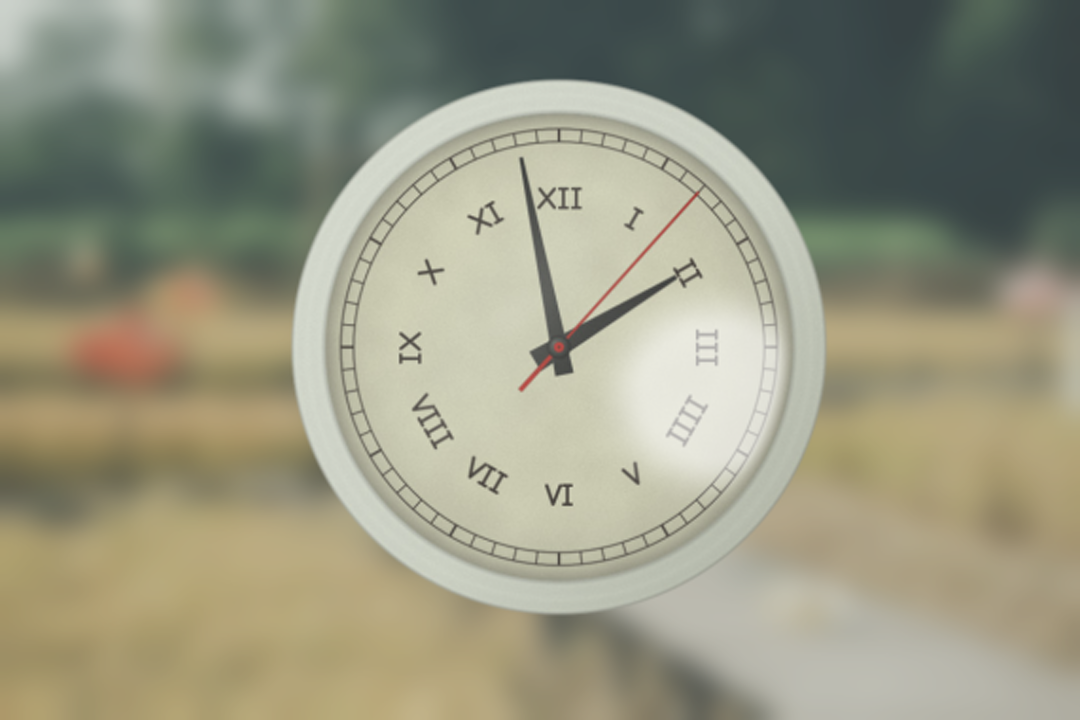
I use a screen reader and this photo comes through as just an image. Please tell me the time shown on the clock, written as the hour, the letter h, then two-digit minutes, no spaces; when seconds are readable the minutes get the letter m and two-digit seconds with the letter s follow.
1h58m07s
